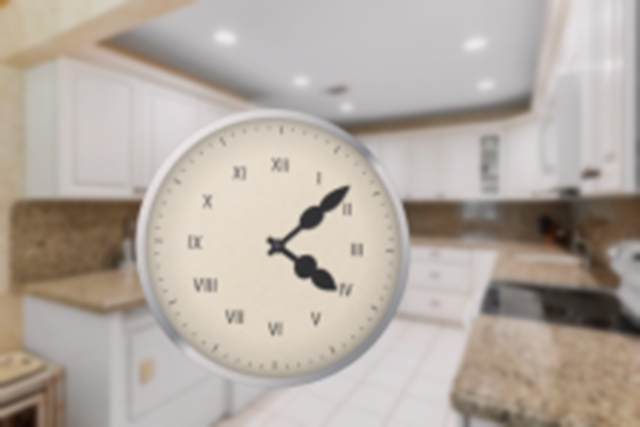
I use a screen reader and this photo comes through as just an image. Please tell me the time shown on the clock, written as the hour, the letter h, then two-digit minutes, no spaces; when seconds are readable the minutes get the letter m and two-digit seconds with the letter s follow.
4h08
